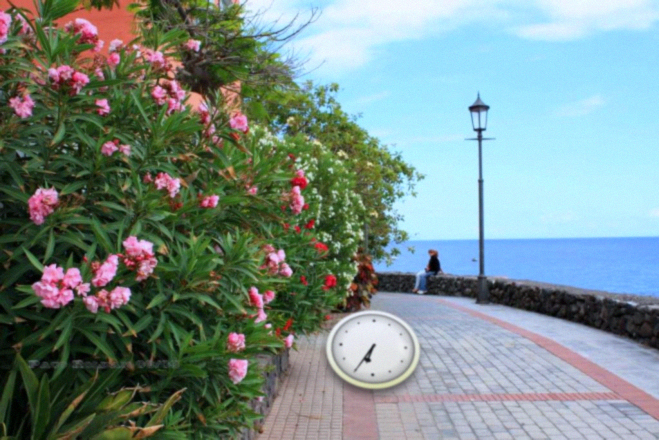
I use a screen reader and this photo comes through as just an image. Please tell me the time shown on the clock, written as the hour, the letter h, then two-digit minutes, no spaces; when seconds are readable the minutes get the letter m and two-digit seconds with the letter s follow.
6h35
